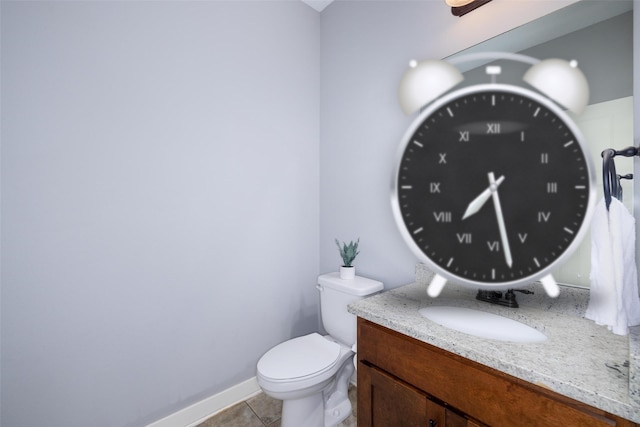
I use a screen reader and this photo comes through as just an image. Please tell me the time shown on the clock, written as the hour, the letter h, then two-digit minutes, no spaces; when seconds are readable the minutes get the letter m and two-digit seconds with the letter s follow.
7h28
